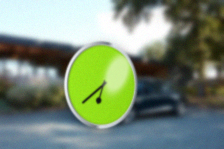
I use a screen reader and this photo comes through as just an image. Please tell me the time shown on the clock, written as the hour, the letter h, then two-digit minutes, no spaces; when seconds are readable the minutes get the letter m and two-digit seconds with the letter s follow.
6h39
